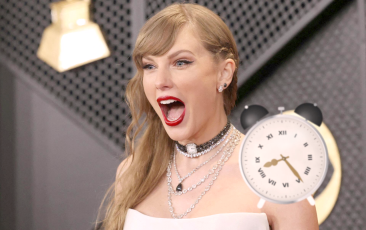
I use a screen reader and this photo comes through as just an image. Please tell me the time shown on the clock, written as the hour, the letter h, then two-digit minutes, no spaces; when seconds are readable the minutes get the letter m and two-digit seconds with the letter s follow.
8h24
